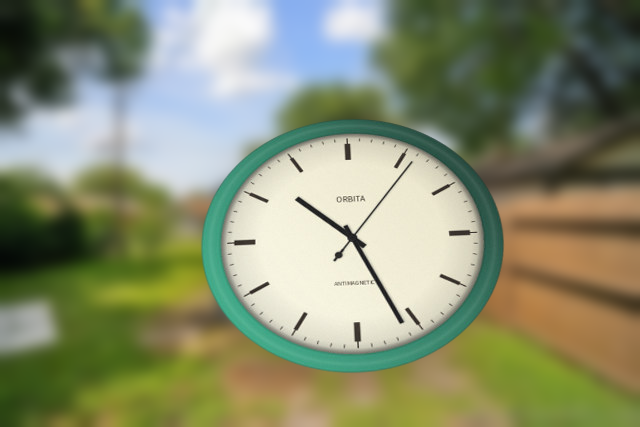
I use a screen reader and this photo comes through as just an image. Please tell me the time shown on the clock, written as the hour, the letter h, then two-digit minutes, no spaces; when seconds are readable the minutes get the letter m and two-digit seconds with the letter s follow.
10h26m06s
